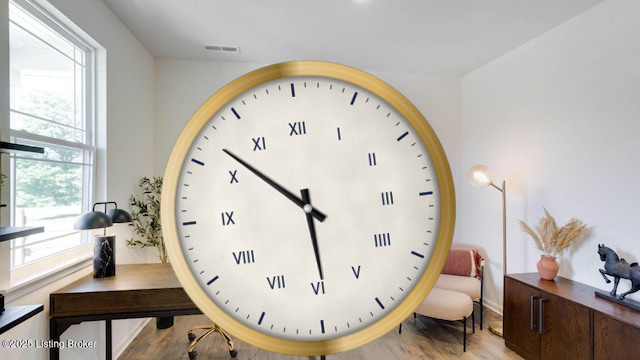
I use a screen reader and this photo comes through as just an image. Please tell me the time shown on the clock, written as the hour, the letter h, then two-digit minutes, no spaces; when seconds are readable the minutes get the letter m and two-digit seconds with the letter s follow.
5h52
